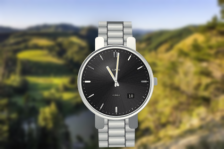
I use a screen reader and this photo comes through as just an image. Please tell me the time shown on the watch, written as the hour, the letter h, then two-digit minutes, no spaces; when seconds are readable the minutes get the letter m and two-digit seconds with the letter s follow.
11h01
